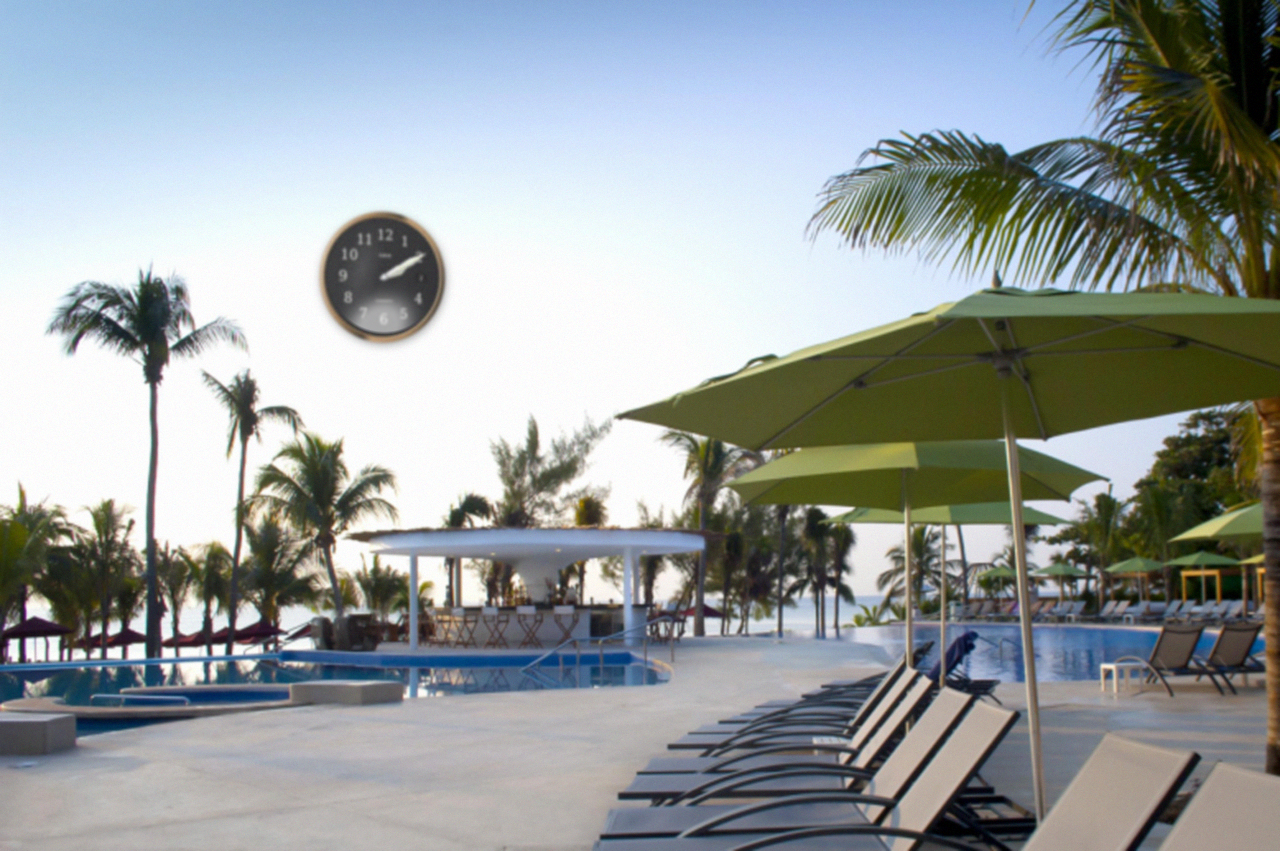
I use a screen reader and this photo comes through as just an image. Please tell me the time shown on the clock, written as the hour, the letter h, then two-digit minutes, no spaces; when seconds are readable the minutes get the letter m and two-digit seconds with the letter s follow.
2h10
